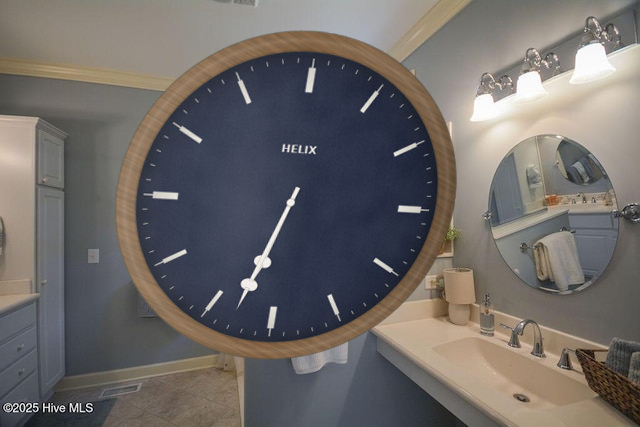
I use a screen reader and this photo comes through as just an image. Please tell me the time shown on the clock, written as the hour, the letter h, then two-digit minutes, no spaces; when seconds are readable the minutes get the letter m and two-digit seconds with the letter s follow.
6h33
